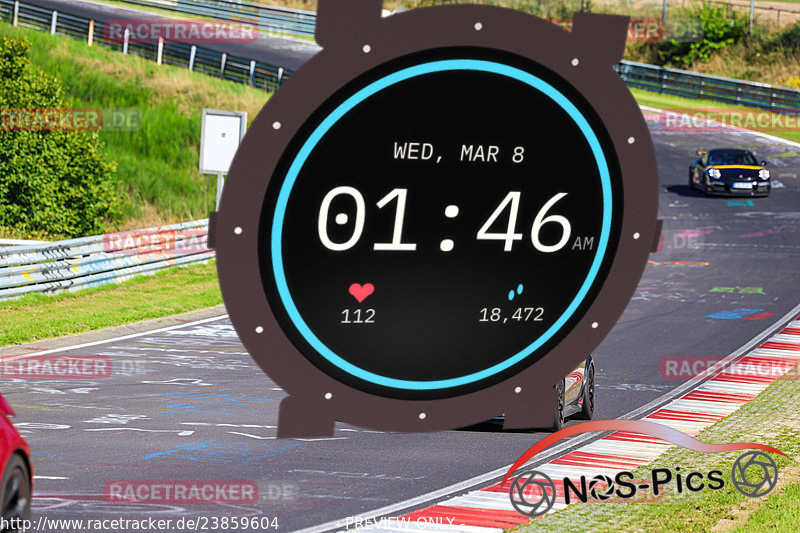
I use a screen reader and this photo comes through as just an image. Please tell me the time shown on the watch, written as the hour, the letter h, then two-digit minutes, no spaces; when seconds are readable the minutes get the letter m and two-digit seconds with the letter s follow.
1h46
